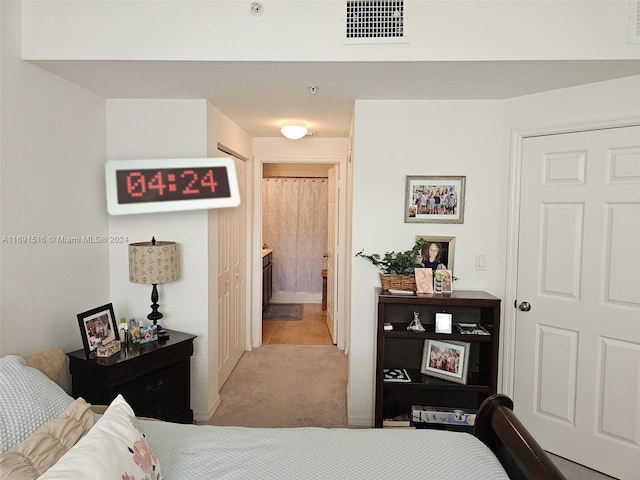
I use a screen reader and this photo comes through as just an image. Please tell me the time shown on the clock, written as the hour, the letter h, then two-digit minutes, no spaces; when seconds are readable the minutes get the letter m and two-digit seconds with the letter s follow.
4h24
